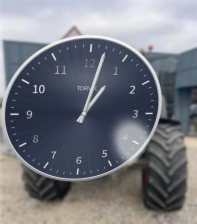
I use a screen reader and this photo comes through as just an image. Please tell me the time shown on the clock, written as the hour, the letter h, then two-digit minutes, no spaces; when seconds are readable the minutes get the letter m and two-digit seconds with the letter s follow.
1h02
